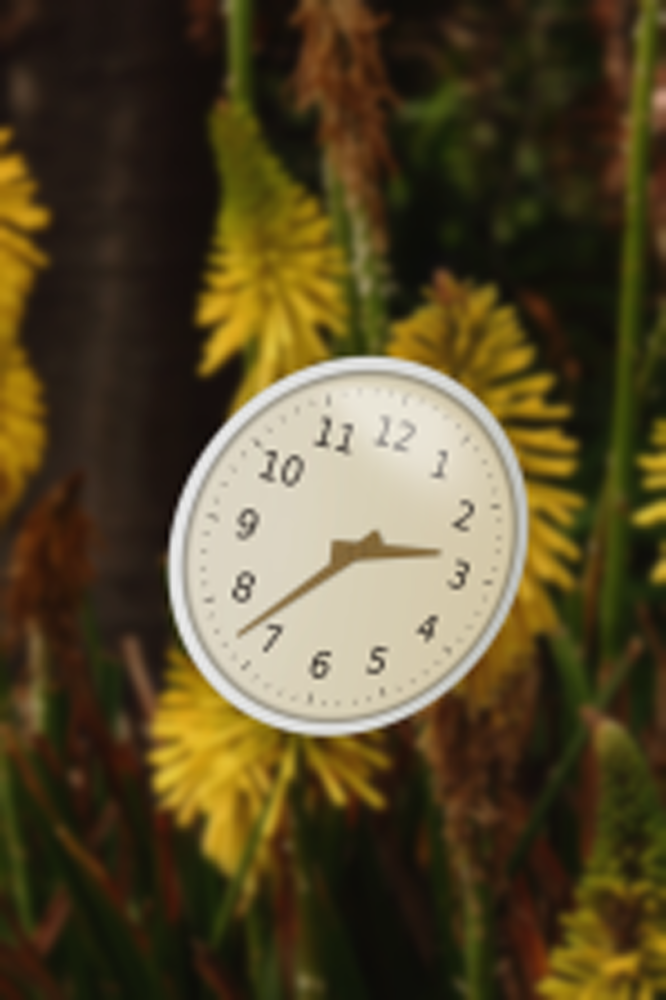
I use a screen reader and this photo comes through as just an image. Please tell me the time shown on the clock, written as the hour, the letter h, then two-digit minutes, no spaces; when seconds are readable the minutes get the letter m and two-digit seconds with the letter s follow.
2h37
